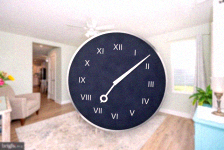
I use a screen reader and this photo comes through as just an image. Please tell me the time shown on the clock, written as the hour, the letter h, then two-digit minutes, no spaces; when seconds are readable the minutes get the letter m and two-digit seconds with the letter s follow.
7h08
